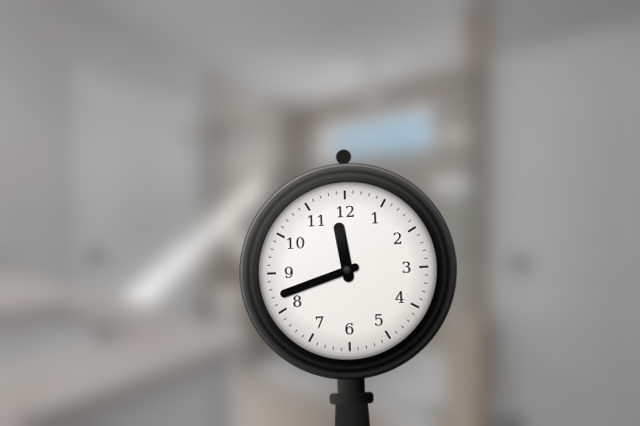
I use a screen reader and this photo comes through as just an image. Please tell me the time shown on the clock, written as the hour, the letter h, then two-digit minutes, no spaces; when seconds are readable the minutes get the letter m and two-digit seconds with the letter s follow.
11h42
